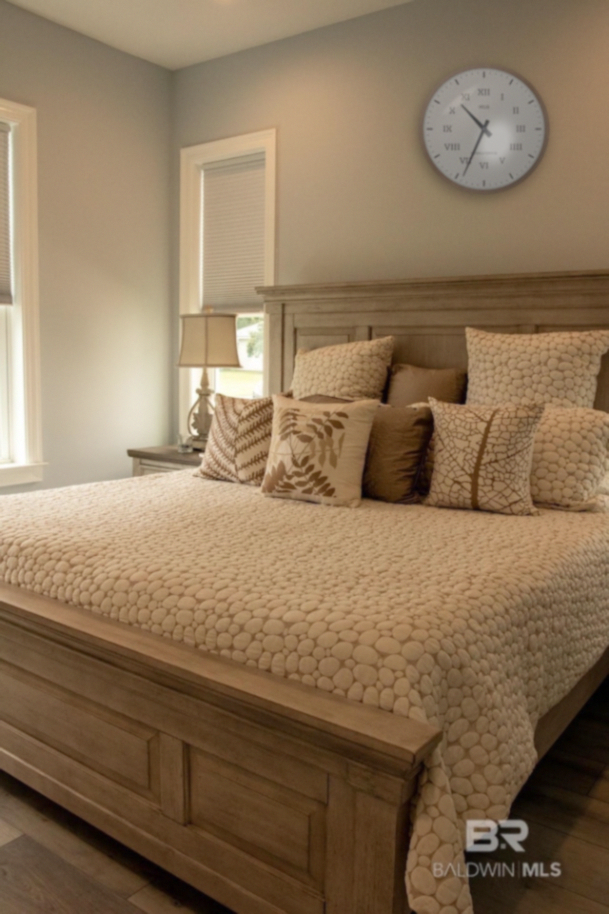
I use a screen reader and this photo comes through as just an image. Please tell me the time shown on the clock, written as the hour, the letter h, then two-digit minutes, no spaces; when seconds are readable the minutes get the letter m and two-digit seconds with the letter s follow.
10h34
